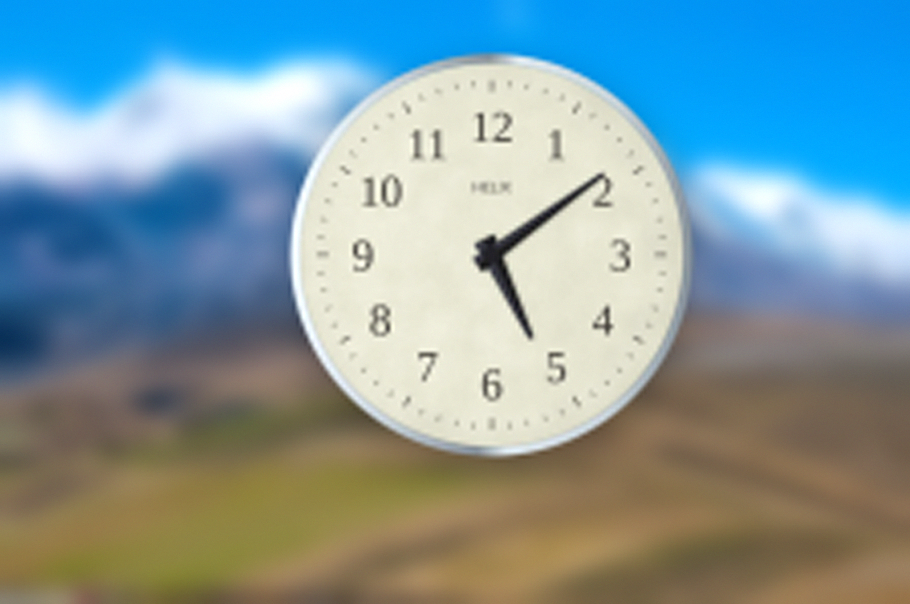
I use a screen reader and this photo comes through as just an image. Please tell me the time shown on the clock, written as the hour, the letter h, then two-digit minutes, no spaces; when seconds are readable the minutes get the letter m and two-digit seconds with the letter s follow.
5h09
